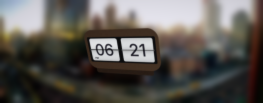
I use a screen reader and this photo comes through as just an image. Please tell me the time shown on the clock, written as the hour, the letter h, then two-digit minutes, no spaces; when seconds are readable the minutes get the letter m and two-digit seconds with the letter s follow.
6h21
